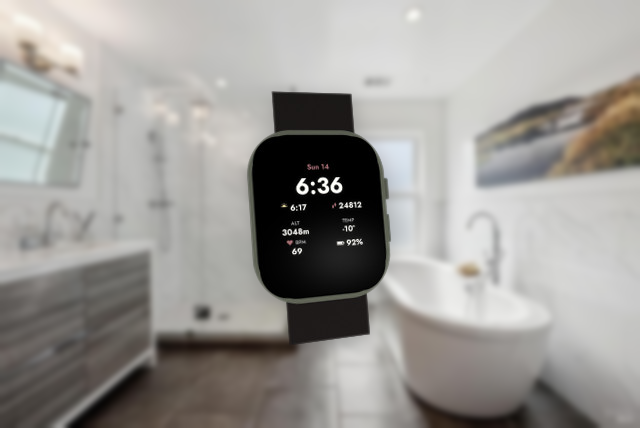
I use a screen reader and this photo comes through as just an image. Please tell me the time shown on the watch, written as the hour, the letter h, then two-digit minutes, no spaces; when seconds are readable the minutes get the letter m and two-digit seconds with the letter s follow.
6h36
